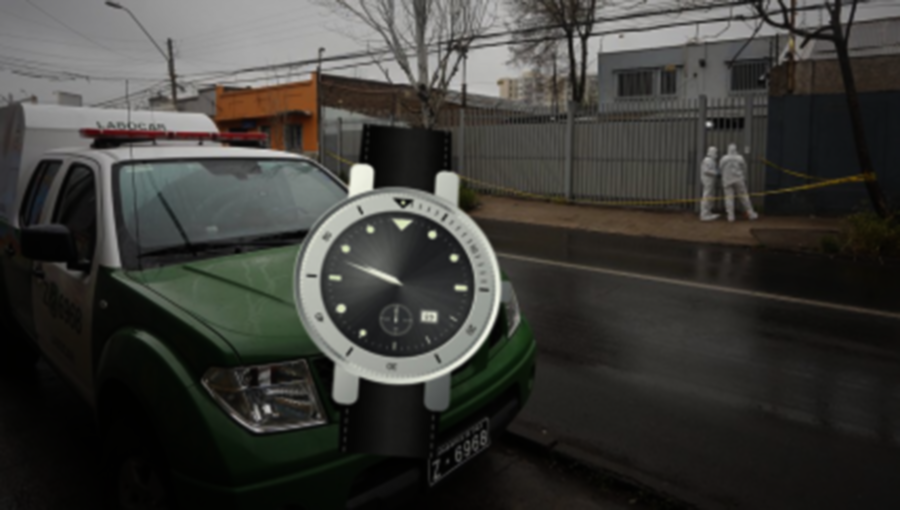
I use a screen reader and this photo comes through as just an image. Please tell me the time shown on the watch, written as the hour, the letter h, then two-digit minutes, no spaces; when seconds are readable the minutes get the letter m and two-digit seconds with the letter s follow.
9h48
